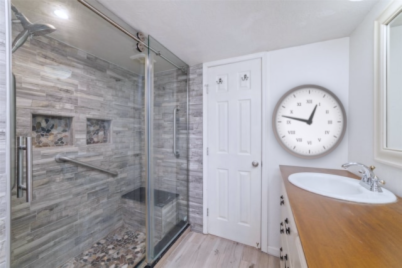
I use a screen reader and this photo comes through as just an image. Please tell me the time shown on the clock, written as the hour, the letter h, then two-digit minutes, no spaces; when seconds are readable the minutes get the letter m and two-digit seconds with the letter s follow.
12h47
